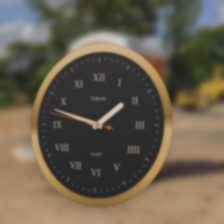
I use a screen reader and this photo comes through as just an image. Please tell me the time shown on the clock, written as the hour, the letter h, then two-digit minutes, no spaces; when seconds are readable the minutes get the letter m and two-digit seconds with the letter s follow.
1h47m47s
